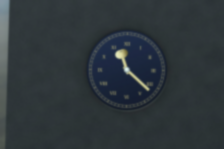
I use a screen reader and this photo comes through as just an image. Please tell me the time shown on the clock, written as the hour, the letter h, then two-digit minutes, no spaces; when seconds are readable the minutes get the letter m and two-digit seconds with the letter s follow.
11h22
